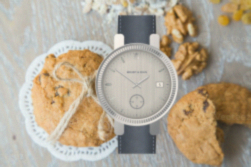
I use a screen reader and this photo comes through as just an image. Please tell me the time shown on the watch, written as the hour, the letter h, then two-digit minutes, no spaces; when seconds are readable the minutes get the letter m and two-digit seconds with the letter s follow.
1h51
